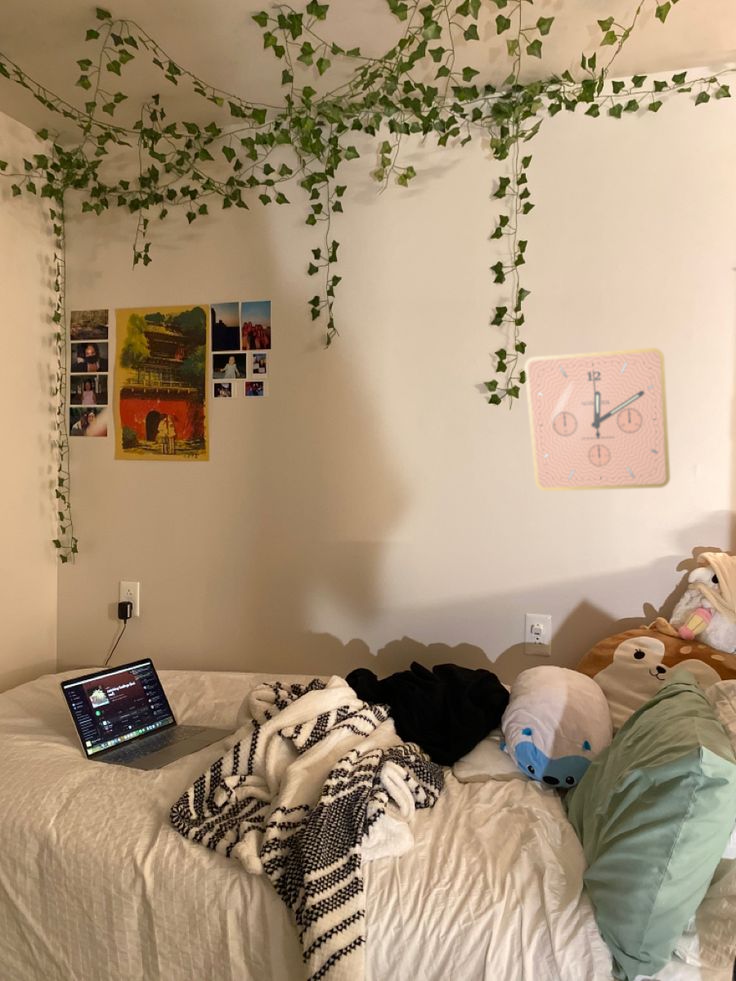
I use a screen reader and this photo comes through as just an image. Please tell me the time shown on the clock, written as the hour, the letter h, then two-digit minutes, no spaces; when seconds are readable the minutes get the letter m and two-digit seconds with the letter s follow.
12h10
